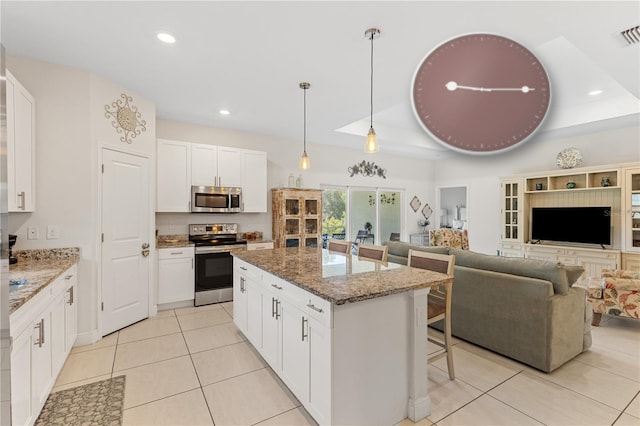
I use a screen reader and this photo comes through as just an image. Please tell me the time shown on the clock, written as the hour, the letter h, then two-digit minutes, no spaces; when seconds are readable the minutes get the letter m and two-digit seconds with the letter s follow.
9h15
